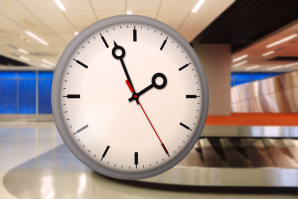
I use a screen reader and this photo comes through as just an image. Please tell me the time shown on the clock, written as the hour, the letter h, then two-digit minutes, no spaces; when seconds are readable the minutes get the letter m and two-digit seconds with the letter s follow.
1h56m25s
